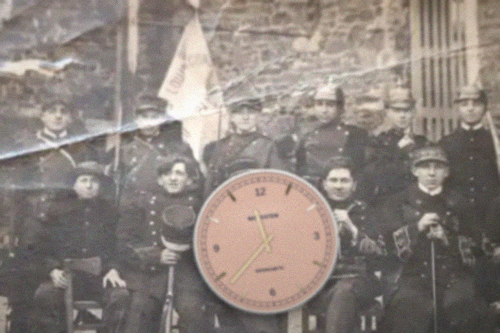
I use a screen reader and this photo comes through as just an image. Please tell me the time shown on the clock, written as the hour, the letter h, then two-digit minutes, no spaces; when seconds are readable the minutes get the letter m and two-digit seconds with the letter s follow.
11h38
